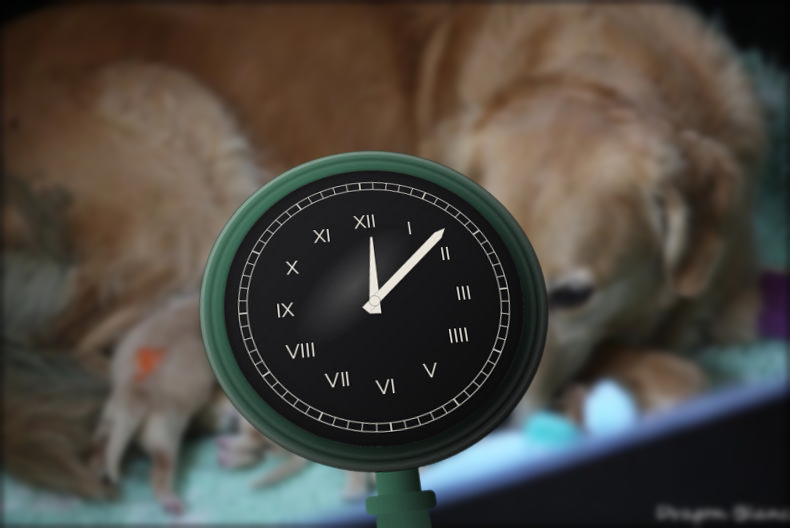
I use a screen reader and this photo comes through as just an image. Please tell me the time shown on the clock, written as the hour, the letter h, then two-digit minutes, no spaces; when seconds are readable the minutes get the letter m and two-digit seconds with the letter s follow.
12h08
